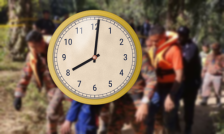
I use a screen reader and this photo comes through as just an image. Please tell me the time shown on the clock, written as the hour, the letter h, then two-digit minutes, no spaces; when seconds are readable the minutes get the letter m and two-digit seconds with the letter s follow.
8h01
